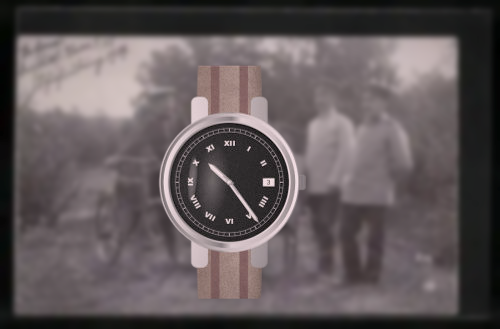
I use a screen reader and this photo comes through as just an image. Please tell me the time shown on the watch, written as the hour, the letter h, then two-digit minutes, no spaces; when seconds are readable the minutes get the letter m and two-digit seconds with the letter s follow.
10h24
